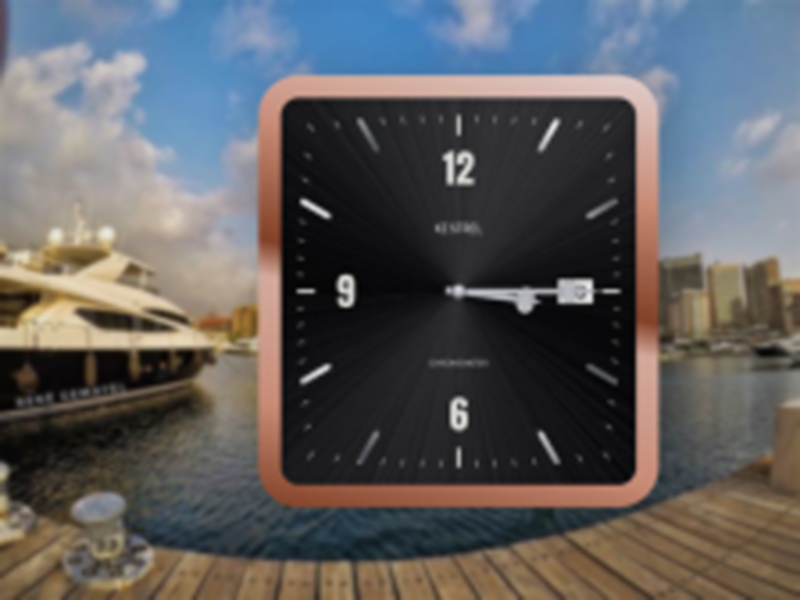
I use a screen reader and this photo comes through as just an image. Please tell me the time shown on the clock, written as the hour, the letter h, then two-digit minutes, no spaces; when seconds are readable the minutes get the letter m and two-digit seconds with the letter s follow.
3h15
